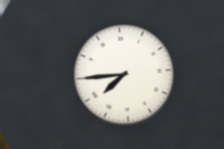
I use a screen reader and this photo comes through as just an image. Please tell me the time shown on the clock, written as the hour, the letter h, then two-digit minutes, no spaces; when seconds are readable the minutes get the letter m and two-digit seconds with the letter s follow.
7h45
